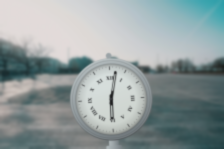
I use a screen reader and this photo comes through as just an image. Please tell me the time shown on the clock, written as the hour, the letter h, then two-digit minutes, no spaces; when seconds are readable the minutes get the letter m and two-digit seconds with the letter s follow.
6h02
